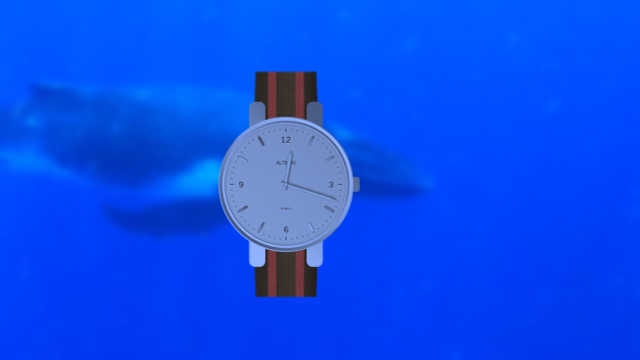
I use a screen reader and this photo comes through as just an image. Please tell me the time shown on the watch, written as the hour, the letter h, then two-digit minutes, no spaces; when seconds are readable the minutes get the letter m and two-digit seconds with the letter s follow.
12h18
